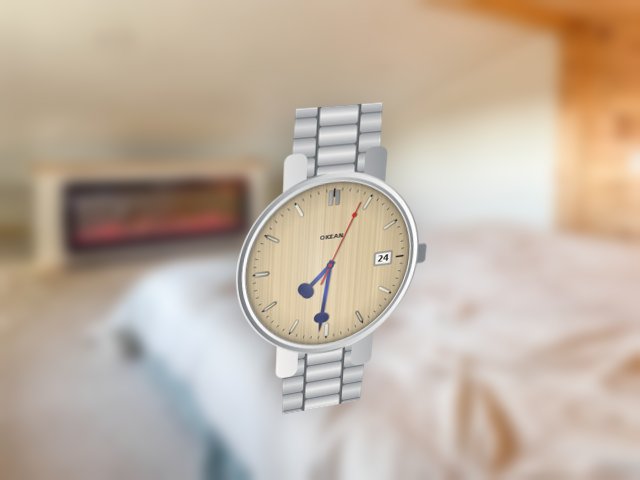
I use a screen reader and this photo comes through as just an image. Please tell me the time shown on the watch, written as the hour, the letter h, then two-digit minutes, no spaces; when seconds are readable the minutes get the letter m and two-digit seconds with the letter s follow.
7h31m04s
